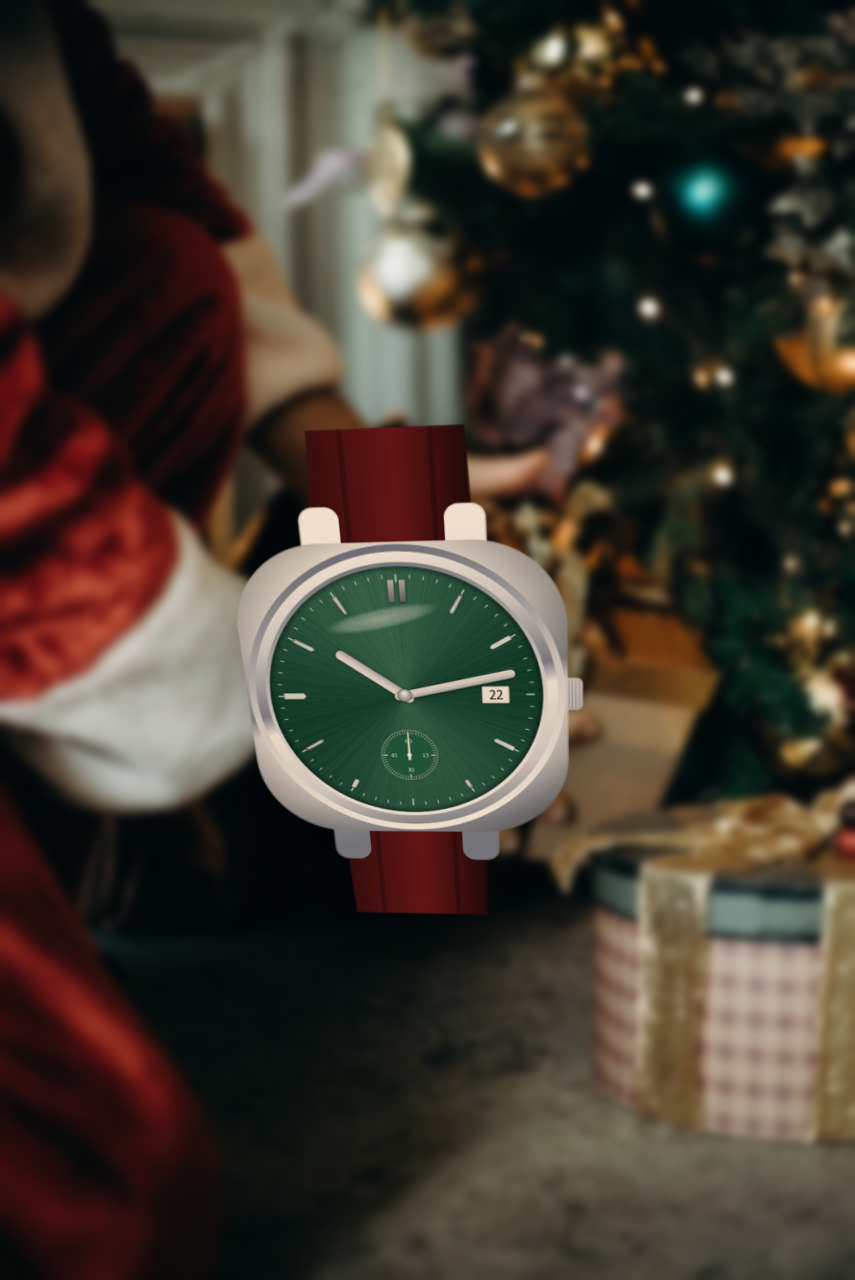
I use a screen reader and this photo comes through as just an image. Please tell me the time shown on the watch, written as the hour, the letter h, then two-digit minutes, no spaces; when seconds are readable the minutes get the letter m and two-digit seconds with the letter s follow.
10h13
